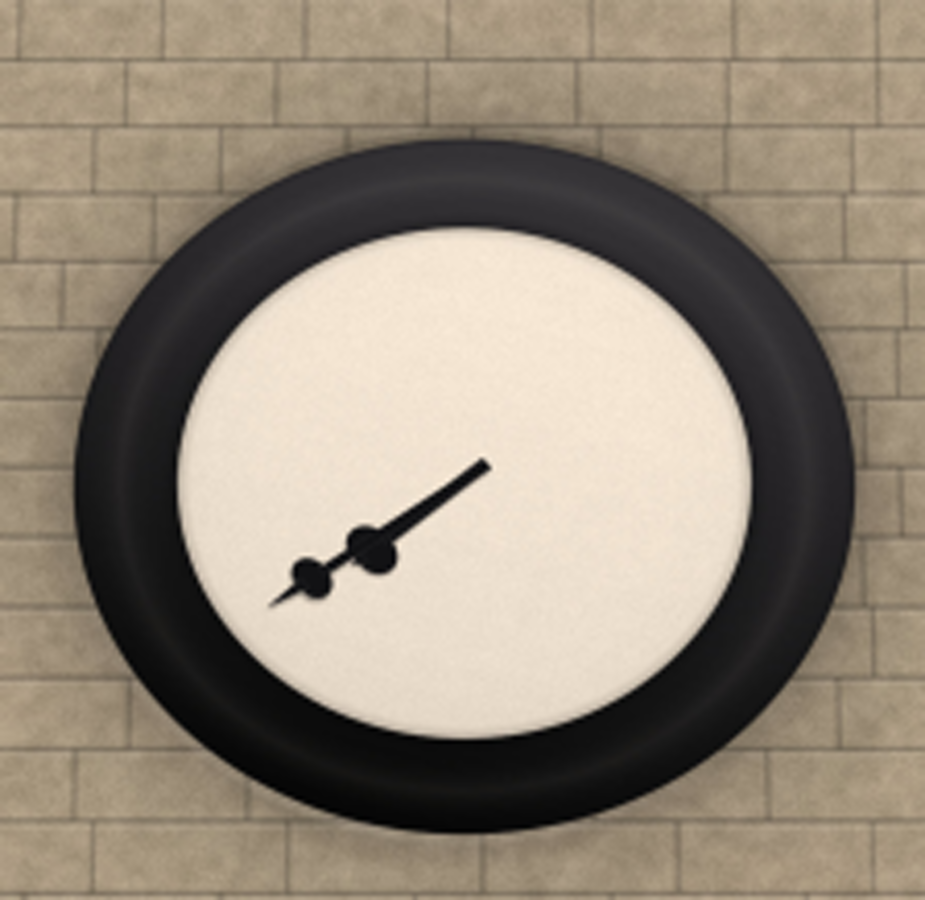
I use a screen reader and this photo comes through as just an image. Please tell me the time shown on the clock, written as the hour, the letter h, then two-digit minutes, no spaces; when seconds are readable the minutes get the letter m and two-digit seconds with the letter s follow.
7h39
